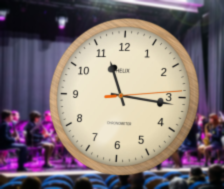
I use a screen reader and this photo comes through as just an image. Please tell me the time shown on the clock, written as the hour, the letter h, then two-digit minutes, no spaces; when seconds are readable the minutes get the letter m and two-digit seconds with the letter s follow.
11h16m14s
